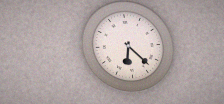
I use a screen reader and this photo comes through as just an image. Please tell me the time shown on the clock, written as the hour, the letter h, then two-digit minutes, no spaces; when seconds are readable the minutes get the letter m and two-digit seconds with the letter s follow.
6h23
